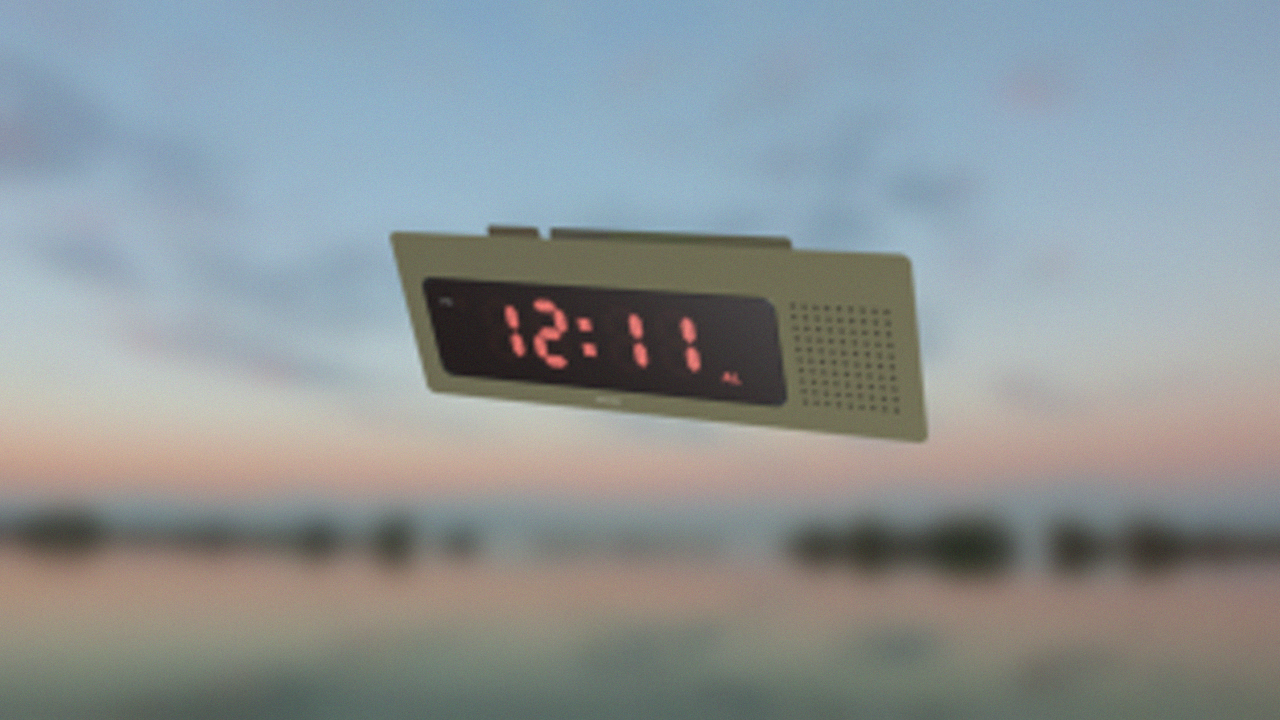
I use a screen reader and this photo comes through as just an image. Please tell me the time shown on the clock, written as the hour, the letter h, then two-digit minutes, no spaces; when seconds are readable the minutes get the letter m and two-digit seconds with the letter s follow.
12h11
